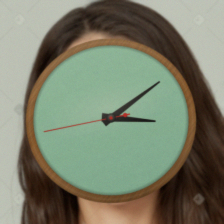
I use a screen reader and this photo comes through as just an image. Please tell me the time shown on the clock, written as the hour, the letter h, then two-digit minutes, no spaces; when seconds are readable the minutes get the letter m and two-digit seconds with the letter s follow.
3h08m43s
